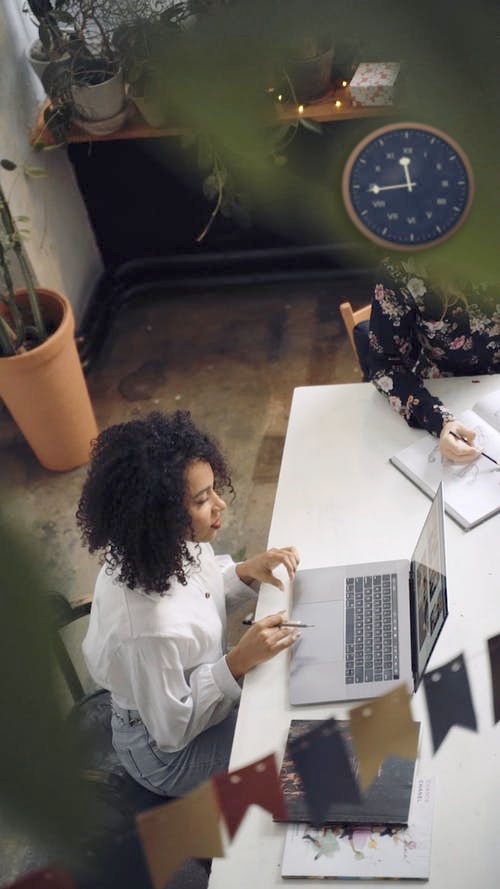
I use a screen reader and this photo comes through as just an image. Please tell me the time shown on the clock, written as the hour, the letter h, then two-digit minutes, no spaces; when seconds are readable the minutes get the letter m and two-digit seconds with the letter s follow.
11h44
